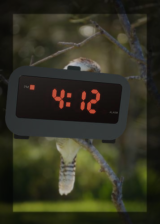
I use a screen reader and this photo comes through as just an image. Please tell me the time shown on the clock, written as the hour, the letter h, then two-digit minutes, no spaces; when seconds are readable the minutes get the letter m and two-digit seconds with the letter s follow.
4h12
